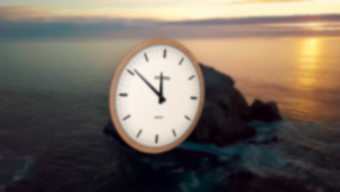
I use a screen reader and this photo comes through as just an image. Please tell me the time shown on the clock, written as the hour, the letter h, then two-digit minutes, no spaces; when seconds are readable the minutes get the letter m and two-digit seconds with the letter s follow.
11h51
